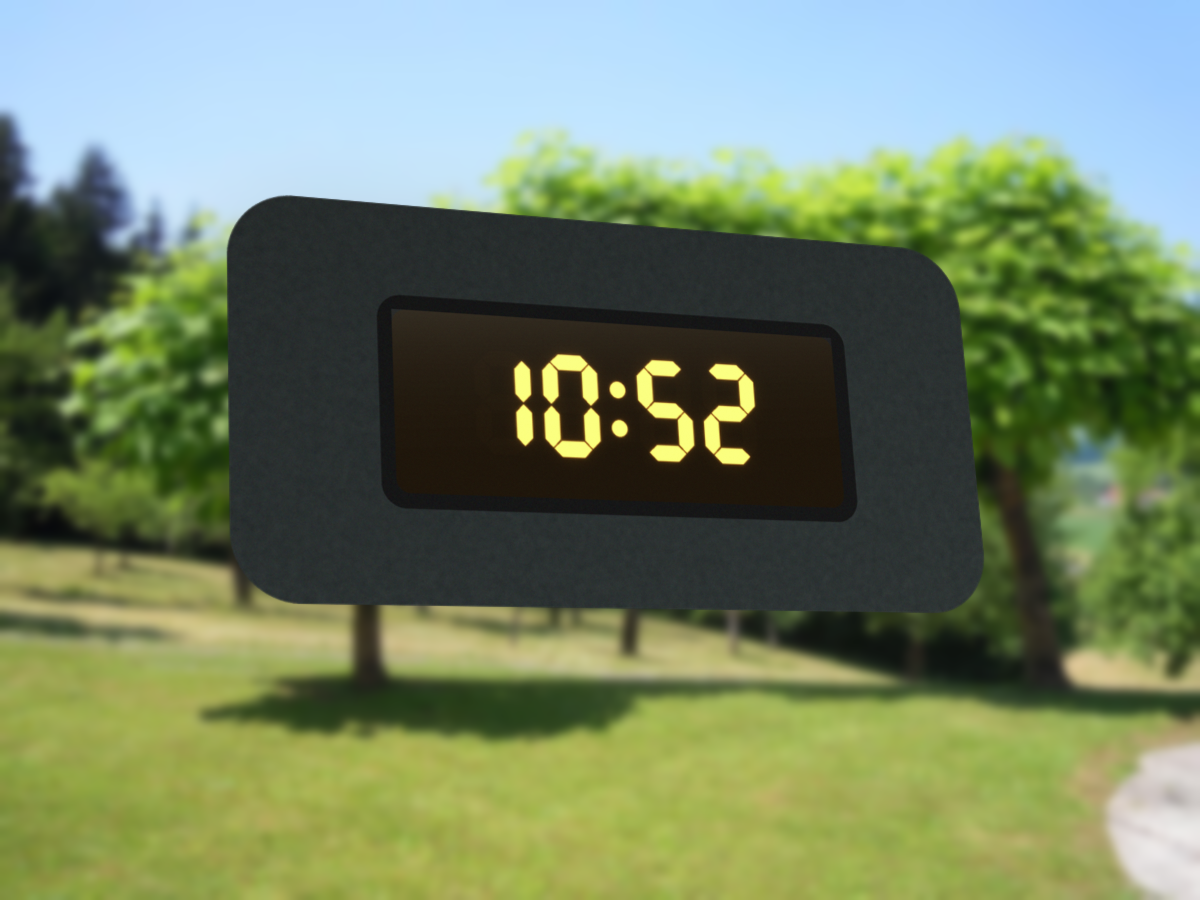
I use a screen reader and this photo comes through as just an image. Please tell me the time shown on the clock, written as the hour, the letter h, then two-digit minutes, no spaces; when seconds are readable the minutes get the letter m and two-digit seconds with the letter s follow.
10h52
